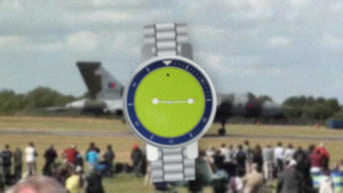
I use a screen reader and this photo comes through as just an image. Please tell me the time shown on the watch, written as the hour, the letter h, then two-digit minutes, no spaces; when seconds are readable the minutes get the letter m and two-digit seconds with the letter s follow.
9h15
